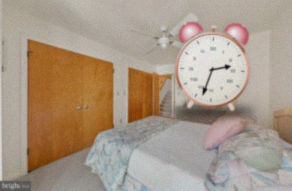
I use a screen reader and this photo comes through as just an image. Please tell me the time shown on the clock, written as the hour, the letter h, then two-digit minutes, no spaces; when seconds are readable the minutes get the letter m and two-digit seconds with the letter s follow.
2h33
